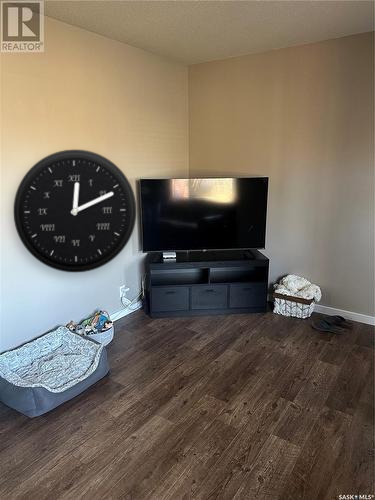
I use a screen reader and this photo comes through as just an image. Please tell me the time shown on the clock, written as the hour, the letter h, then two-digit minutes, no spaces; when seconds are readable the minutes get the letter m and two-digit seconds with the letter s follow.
12h11
